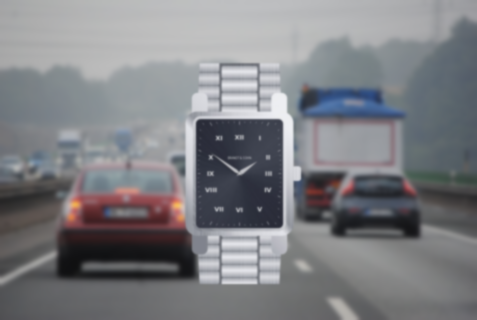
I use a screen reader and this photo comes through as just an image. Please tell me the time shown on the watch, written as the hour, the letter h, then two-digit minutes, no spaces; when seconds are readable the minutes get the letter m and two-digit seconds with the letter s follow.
1h51
